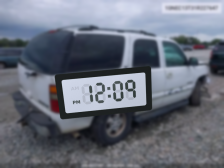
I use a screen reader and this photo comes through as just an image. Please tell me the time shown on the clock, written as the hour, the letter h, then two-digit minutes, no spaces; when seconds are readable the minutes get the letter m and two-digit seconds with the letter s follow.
12h09
